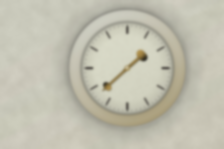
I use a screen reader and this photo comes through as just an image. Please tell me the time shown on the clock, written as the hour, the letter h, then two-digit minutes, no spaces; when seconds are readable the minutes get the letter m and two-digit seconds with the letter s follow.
1h38
